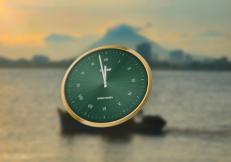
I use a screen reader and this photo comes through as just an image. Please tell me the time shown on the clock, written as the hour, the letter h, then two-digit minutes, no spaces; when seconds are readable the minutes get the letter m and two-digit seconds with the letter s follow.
11h58
